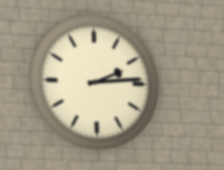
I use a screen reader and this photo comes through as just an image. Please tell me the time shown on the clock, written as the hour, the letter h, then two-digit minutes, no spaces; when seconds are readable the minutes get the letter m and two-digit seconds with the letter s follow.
2h14
